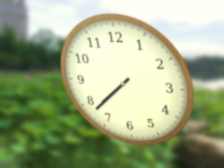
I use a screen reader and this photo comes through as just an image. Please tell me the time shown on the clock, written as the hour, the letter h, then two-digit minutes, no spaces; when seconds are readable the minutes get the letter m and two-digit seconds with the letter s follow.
7h38
